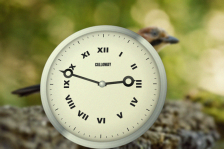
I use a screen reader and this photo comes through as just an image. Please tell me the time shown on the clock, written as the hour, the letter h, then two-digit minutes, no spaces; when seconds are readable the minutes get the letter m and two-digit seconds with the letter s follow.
2h48
